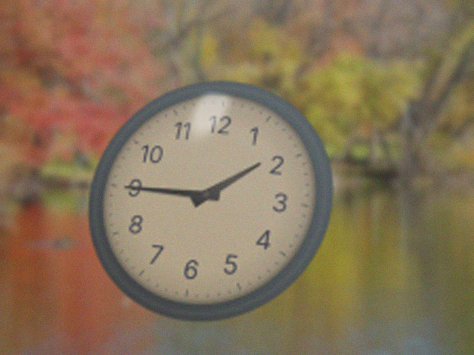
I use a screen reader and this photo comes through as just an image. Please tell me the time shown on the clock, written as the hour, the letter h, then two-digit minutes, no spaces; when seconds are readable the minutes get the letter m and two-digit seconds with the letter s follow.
1h45
